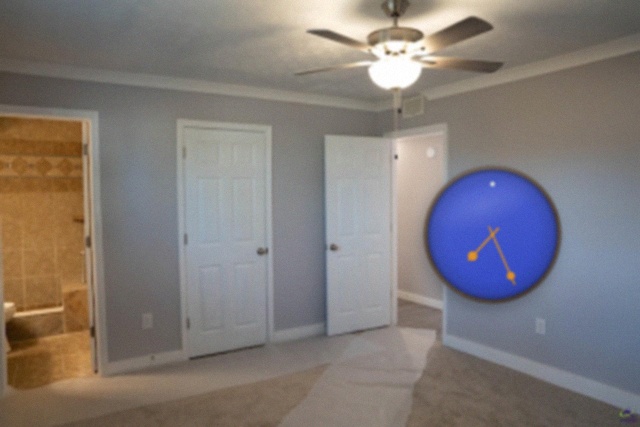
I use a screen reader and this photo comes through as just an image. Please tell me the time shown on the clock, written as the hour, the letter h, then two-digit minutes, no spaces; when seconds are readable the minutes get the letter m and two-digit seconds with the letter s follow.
7h26
